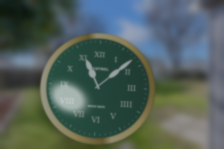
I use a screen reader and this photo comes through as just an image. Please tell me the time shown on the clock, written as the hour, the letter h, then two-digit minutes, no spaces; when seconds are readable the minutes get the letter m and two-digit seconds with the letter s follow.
11h08
